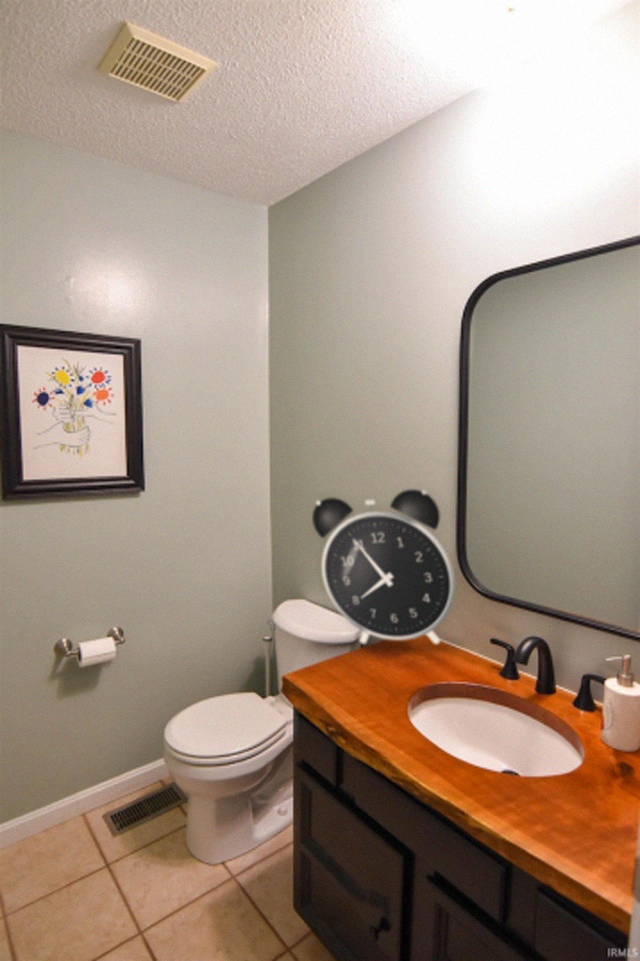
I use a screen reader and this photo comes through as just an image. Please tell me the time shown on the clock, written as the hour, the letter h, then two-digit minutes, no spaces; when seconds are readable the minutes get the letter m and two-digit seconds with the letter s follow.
7h55
